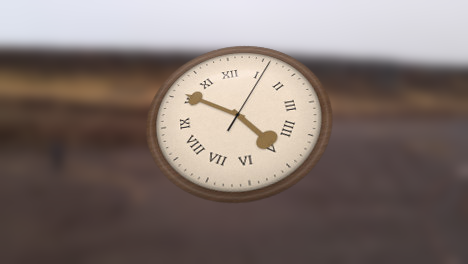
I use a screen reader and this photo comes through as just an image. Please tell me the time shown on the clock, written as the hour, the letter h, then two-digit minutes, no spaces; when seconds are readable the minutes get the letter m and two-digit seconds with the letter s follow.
4h51m06s
